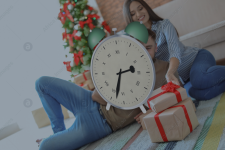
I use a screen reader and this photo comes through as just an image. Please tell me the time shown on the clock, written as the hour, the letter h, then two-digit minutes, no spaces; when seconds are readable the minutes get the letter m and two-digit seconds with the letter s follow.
2h33
